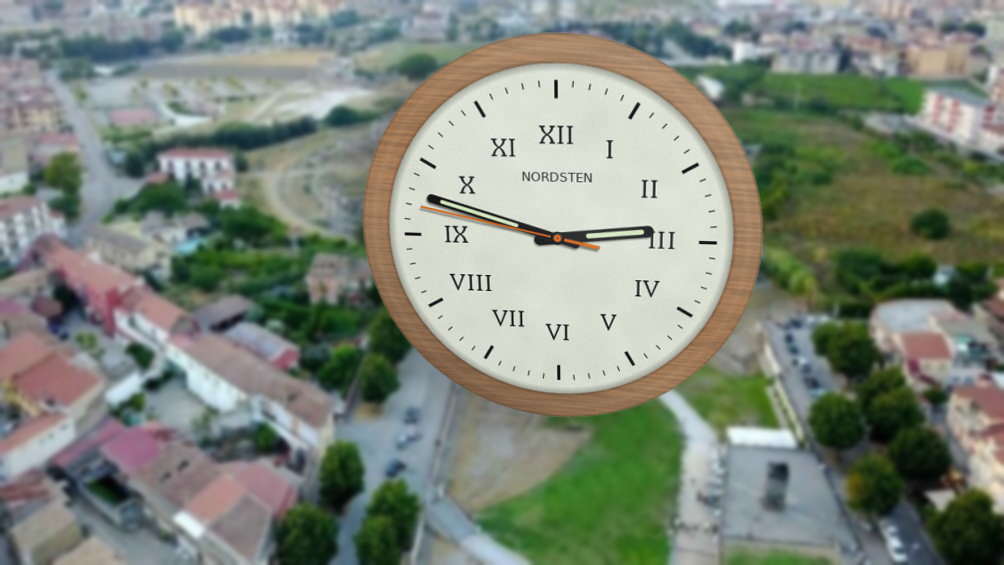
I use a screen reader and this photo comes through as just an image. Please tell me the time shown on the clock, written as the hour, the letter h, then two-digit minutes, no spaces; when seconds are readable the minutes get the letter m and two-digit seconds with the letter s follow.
2h47m47s
